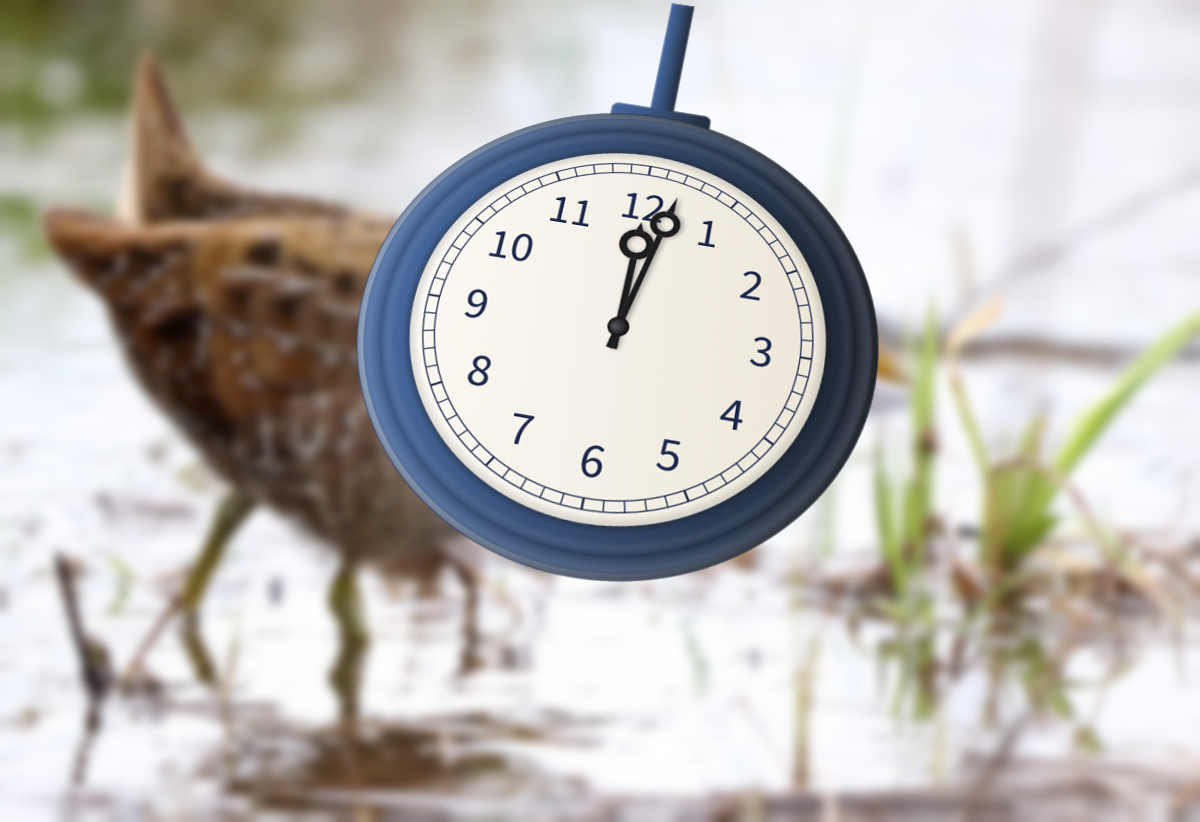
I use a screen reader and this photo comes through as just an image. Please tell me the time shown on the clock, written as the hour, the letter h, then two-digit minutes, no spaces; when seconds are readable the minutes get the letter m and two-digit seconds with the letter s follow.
12h02
